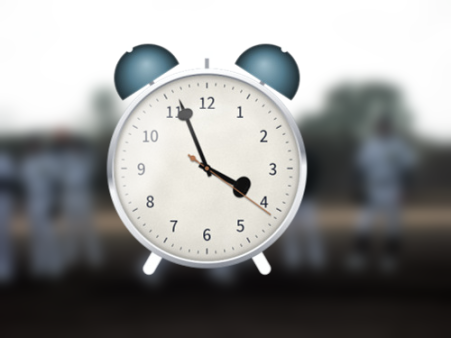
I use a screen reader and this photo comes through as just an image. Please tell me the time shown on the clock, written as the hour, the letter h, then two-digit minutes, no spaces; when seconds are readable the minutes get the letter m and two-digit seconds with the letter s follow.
3h56m21s
